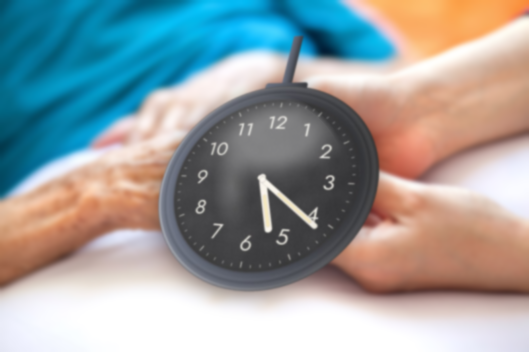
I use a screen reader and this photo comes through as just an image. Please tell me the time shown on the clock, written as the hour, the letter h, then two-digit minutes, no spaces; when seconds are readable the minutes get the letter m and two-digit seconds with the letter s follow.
5h21
